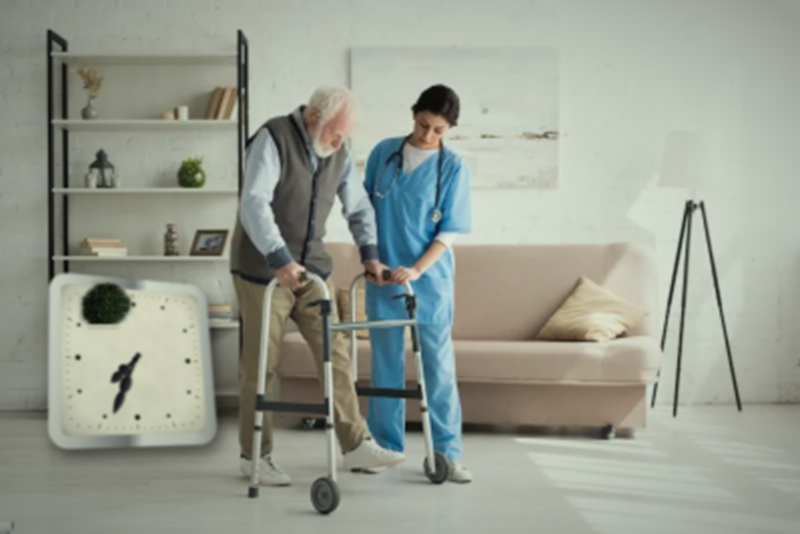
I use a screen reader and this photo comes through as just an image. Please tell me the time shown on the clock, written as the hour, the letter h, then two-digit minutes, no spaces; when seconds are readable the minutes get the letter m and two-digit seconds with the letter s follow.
7h34
